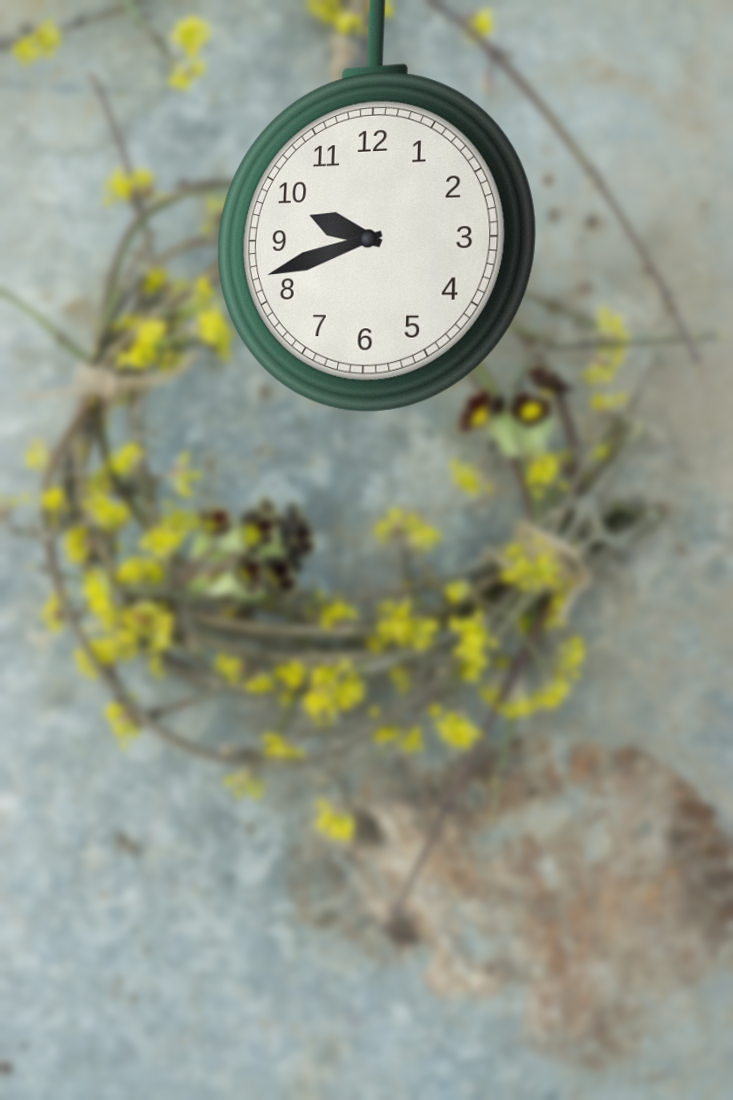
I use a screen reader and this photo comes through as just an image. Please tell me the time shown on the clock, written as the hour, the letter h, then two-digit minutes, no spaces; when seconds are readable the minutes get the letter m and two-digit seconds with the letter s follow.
9h42
